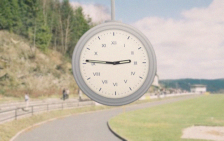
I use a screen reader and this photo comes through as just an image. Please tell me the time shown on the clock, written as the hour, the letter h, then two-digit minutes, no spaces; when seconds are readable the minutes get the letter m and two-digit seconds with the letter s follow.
2h46
